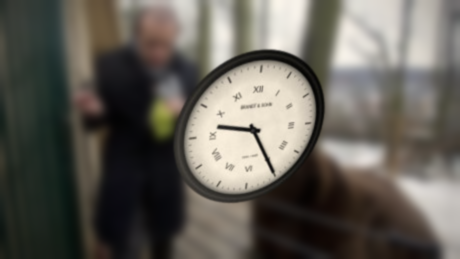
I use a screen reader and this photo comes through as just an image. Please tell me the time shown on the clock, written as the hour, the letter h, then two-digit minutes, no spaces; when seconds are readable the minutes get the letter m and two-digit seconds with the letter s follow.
9h25
